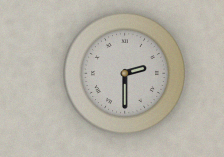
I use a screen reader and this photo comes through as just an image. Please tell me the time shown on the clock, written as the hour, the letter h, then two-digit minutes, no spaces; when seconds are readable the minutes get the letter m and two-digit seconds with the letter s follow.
2h30
